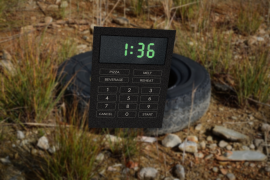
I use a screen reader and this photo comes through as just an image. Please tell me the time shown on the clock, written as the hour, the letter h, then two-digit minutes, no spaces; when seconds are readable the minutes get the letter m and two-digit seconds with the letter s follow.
1h36
